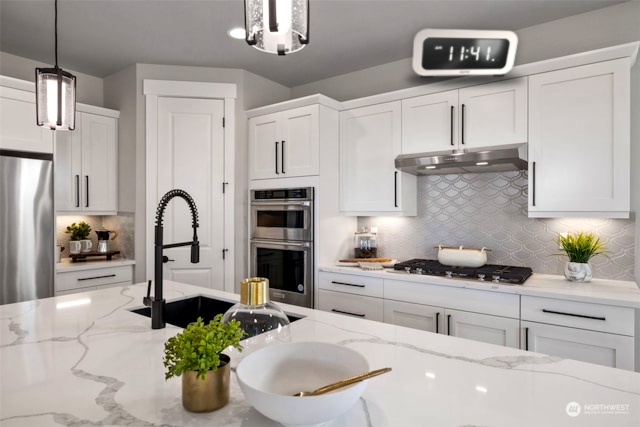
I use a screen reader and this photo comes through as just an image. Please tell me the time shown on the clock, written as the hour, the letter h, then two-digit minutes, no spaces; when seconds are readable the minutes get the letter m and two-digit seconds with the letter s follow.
11h41
